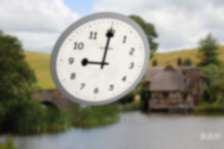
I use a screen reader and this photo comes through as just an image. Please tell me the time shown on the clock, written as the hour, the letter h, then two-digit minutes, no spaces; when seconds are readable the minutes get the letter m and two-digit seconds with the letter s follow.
9h00
